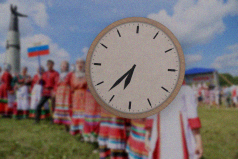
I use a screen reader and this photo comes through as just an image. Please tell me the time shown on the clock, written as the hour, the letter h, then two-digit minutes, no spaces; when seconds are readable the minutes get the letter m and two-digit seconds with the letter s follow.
6h37
